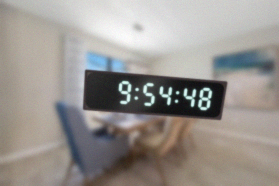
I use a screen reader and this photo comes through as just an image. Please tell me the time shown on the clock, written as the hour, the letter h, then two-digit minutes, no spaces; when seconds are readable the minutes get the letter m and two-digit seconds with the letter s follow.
9h54m48s
